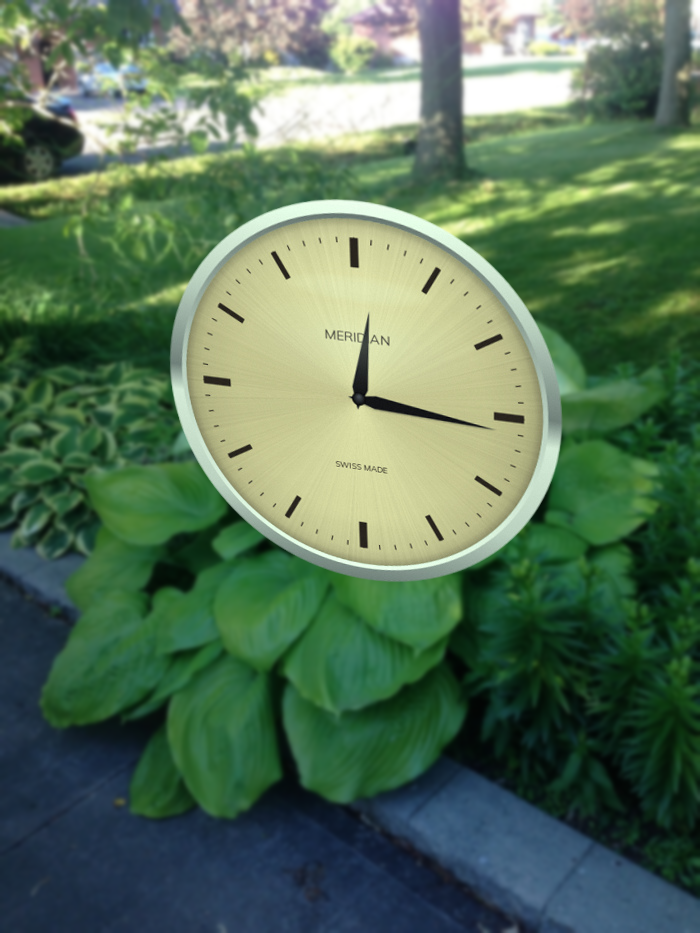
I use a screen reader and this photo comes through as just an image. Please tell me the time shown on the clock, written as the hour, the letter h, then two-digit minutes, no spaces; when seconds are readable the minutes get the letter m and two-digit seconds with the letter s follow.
12h16
